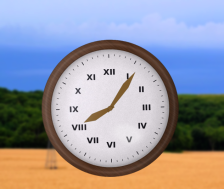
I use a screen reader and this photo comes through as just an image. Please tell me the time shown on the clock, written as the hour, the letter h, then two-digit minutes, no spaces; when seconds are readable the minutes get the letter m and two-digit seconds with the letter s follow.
8h06
